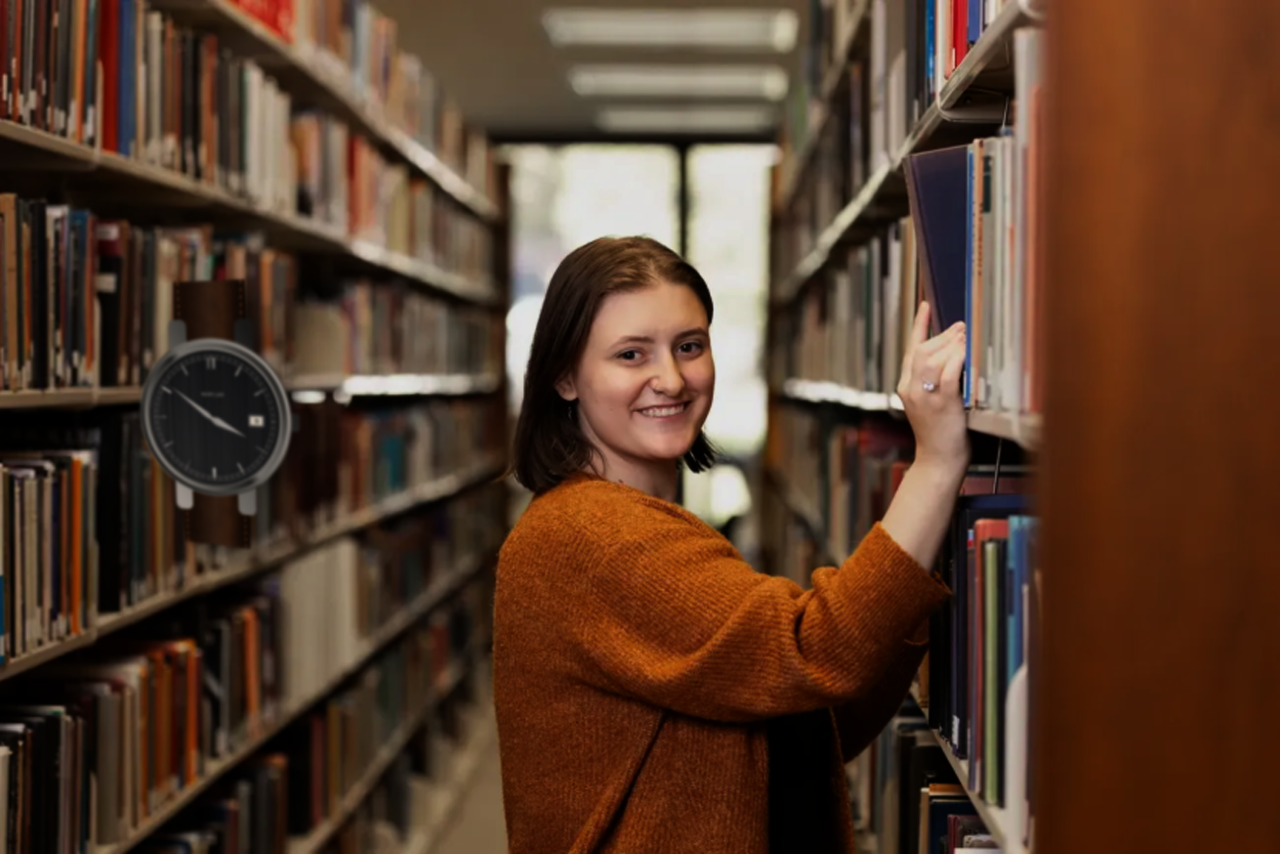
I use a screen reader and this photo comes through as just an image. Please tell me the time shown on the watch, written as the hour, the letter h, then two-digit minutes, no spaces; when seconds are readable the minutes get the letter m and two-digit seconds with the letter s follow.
3h51
